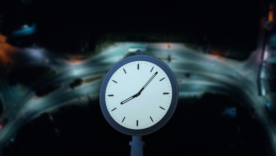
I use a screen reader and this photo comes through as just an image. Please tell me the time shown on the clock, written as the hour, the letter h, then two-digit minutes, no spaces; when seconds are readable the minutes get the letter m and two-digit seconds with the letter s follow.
8h07
